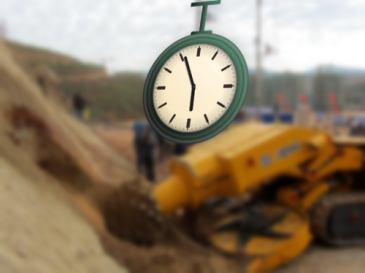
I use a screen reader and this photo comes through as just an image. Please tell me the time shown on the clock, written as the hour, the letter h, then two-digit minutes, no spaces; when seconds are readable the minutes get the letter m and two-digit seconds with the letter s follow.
5h56
